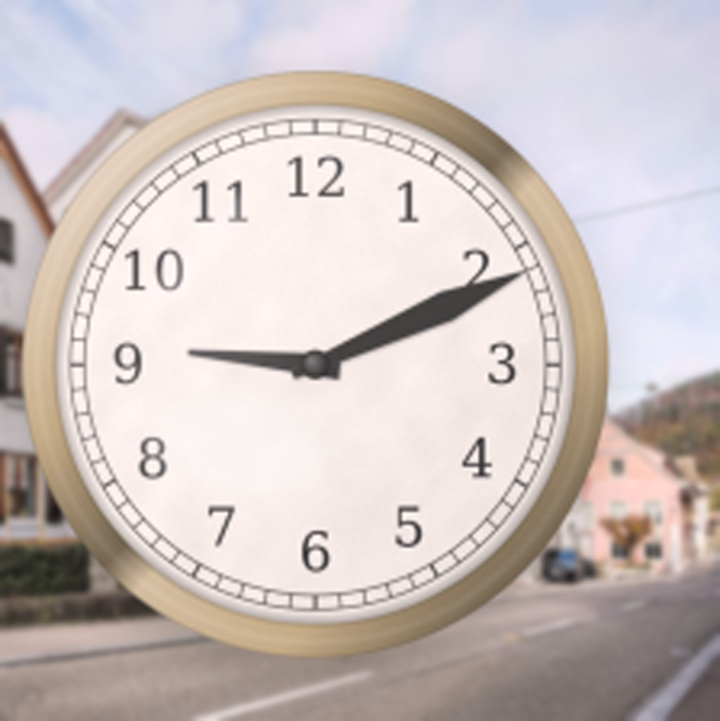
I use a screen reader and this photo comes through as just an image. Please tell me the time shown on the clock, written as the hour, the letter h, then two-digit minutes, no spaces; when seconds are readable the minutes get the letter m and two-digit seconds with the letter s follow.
9h11
